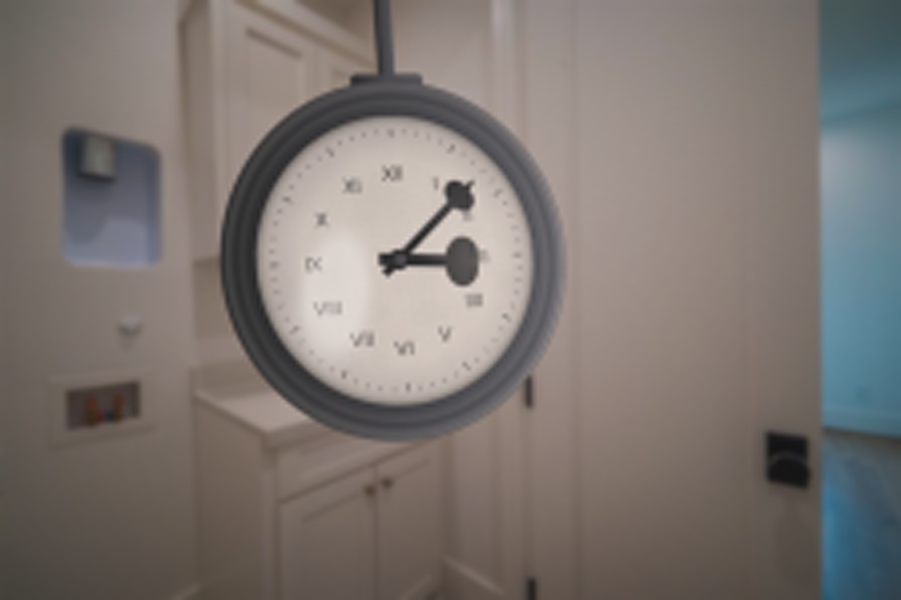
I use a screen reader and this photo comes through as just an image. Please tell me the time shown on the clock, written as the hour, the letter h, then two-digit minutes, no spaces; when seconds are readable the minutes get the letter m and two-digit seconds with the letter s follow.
3h08
